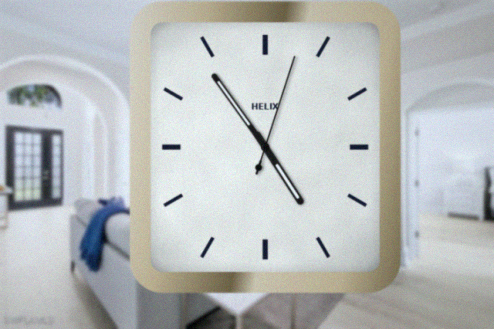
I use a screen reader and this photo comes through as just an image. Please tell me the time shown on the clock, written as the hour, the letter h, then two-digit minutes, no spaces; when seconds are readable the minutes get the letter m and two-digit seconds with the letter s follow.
4h54m03s
